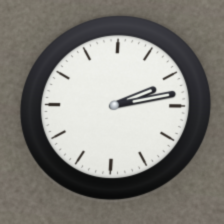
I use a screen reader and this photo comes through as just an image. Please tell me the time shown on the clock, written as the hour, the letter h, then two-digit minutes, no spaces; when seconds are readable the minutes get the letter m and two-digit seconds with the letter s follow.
2h13
